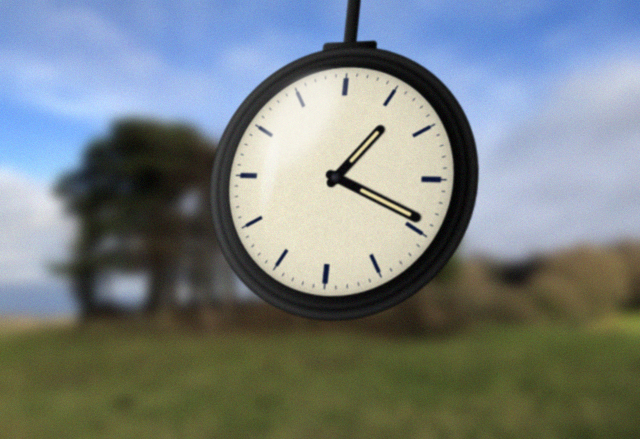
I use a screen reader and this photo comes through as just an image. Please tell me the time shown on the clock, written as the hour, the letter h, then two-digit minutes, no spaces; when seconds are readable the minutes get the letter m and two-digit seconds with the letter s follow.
1h19
